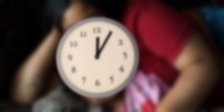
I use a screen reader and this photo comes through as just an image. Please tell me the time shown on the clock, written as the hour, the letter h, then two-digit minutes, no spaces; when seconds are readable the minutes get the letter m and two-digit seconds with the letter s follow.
12h05
